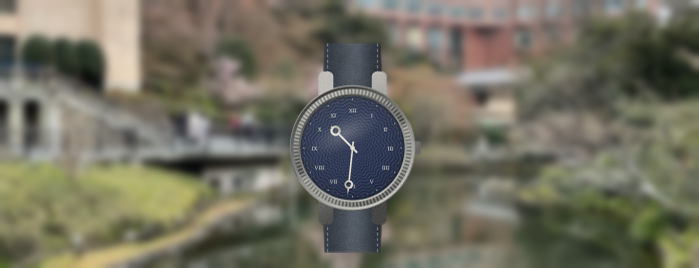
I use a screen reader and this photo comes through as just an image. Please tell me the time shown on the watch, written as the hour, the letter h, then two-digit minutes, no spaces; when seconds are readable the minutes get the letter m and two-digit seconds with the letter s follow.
10h31
